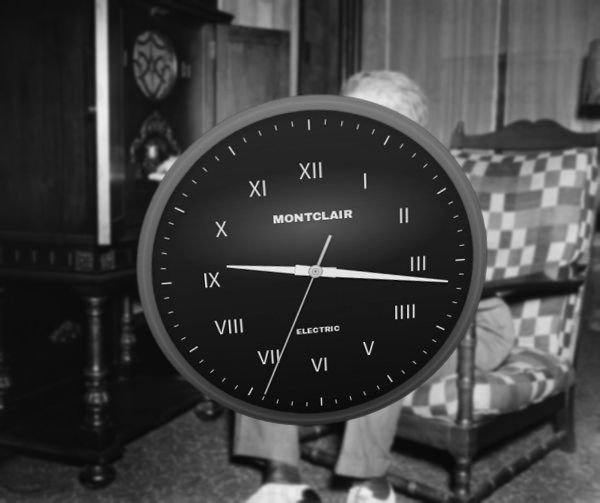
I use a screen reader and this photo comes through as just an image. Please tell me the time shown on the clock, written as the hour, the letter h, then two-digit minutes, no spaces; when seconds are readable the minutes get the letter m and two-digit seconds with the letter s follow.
9h16m34s
